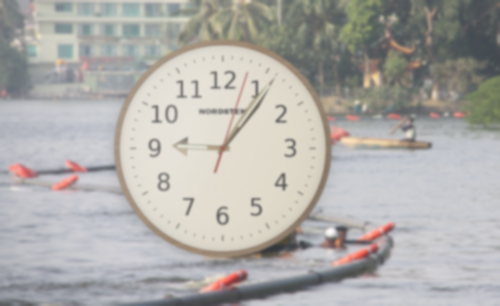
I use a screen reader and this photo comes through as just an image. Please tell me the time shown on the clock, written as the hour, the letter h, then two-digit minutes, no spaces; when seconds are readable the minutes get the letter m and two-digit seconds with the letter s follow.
9h06m03s
